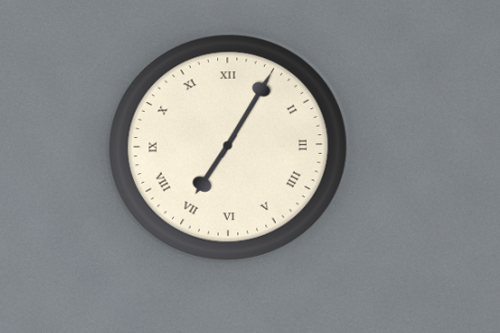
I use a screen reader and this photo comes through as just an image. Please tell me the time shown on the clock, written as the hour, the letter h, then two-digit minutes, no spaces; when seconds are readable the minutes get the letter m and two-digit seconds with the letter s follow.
7h05
